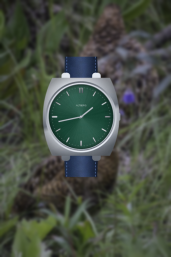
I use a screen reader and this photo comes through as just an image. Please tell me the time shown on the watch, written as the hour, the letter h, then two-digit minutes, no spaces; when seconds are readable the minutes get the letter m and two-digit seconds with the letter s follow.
1h43
